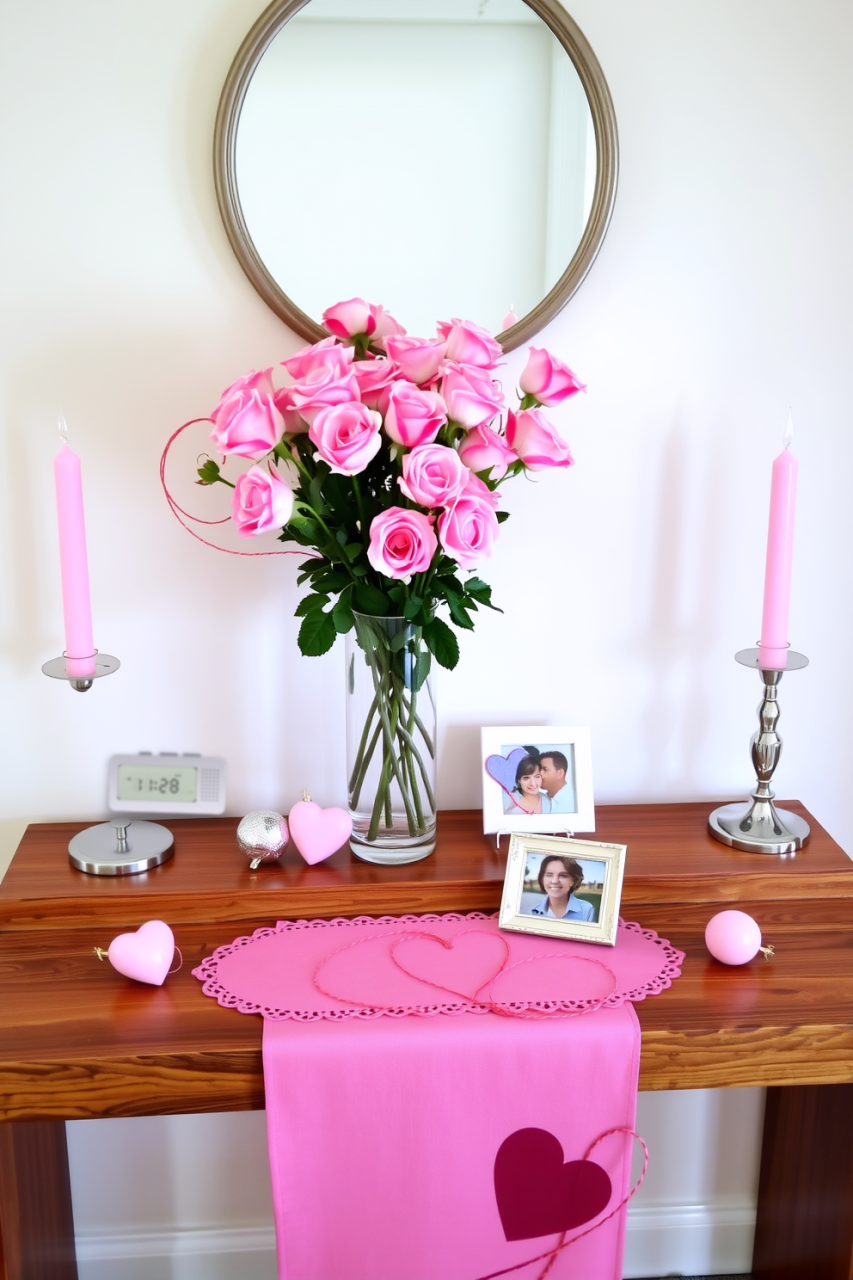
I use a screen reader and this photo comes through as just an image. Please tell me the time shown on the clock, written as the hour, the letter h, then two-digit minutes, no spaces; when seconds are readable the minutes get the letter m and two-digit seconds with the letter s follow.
11h28
